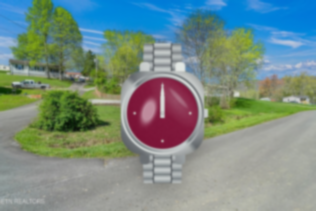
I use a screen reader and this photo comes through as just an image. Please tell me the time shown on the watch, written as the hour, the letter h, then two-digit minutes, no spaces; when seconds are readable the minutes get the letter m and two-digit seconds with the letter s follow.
12h00
